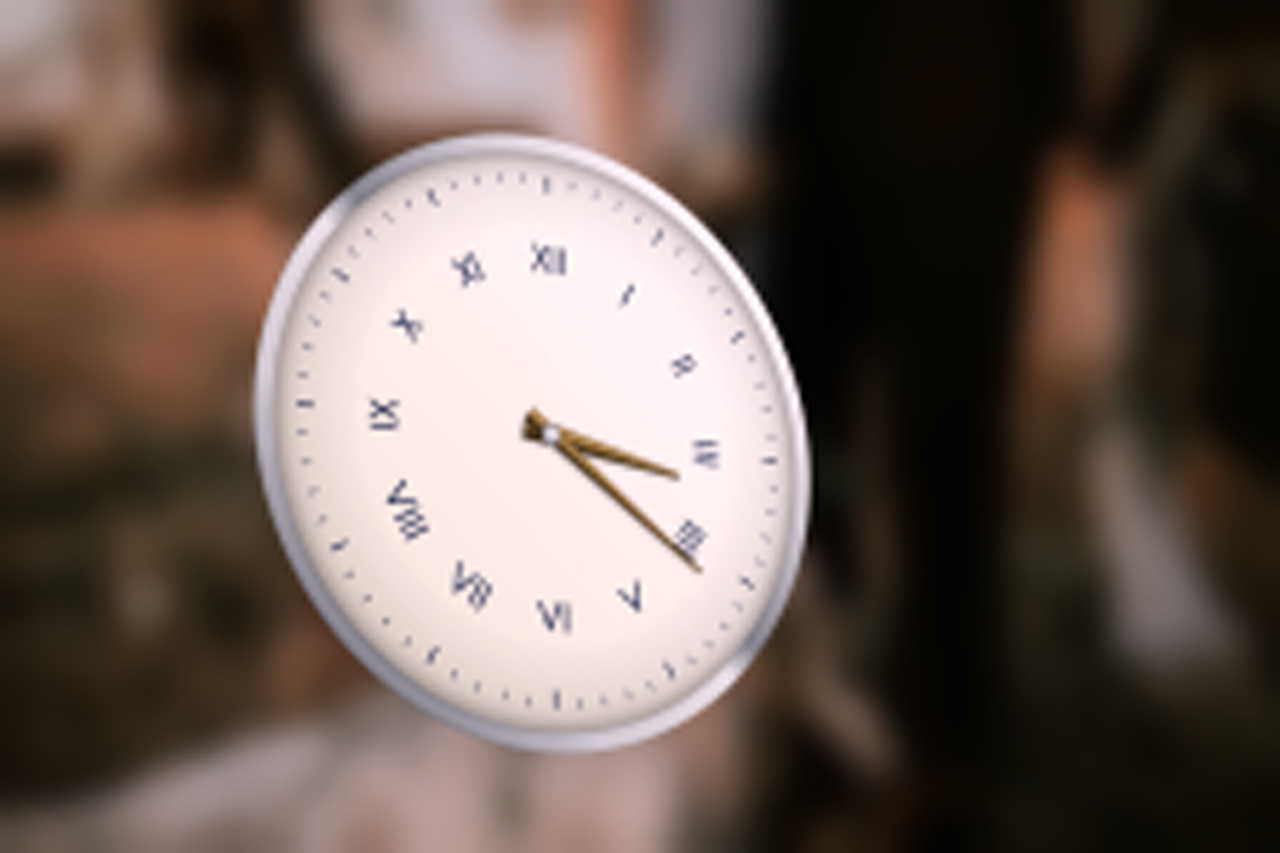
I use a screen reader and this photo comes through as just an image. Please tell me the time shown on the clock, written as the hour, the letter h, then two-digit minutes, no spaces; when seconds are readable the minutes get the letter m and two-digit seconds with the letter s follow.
3h21
